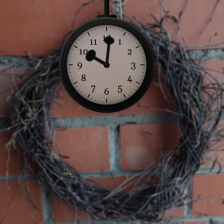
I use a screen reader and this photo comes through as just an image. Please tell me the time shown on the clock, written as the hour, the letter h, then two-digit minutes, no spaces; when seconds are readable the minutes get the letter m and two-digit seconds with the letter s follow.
10h01
